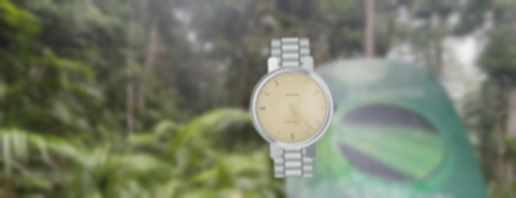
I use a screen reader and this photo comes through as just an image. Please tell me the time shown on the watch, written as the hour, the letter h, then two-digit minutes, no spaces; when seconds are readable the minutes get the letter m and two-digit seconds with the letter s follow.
5h23
